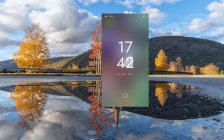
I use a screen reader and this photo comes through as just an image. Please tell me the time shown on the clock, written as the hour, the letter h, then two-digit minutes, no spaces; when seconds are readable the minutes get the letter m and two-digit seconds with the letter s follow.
17h42
